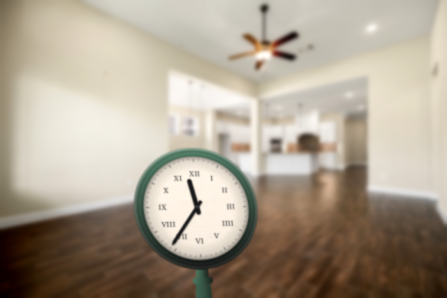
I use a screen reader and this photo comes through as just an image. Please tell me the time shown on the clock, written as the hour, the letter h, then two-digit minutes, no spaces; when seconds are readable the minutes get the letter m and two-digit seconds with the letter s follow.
11h36
